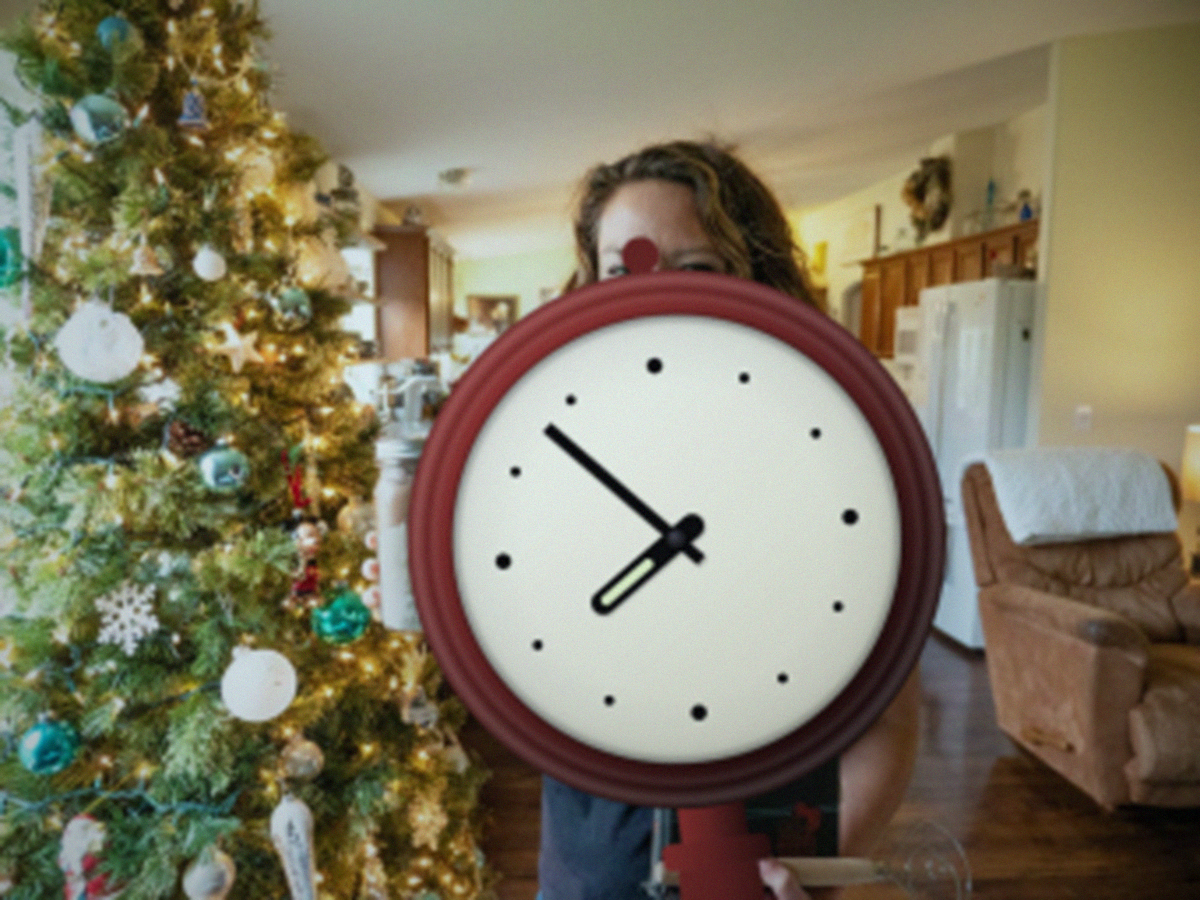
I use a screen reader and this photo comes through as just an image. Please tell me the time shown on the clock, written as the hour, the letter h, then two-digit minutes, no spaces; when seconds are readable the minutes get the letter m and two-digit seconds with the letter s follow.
7h53
